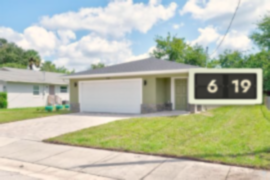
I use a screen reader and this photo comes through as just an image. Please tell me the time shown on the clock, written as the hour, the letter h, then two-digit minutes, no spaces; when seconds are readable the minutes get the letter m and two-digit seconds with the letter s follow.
6h19
